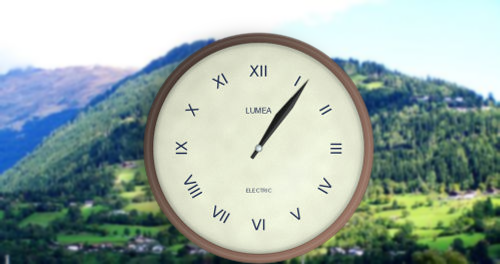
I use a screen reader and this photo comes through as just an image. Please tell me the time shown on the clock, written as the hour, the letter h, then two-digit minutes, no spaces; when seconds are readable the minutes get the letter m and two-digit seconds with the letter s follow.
1h06
